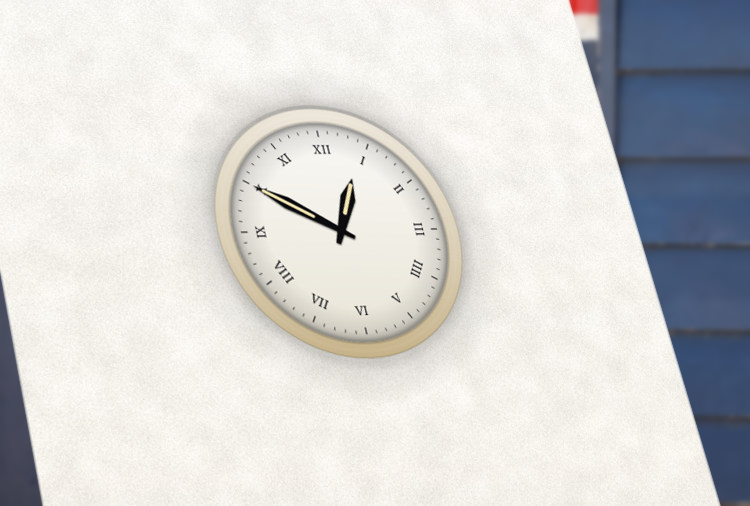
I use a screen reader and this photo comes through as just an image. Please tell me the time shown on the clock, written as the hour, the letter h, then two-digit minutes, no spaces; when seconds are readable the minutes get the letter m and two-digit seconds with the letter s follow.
12h50
